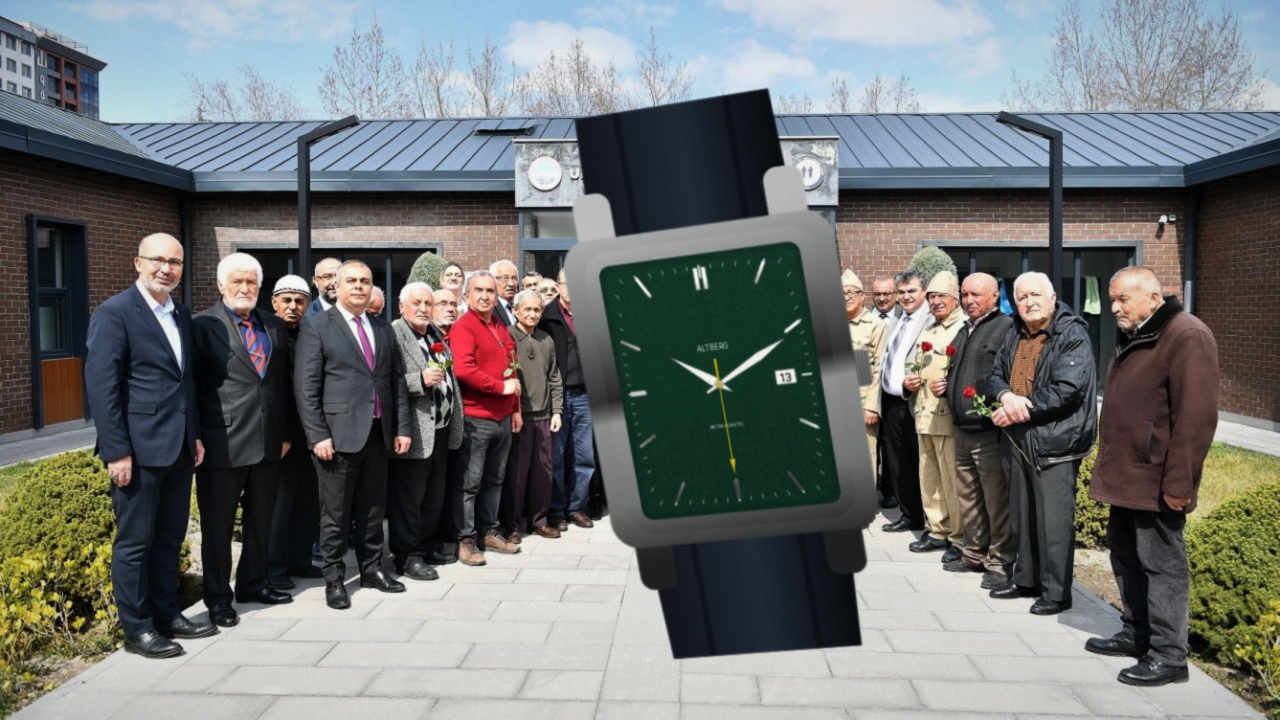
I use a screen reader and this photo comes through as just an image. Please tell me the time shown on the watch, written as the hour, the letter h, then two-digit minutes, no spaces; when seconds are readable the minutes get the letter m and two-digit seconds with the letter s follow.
10h10m30s
